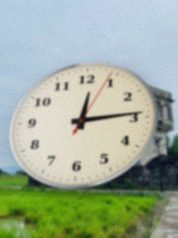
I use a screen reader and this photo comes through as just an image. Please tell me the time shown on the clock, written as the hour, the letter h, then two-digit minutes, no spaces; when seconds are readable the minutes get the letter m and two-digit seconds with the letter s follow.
12h14m04s
